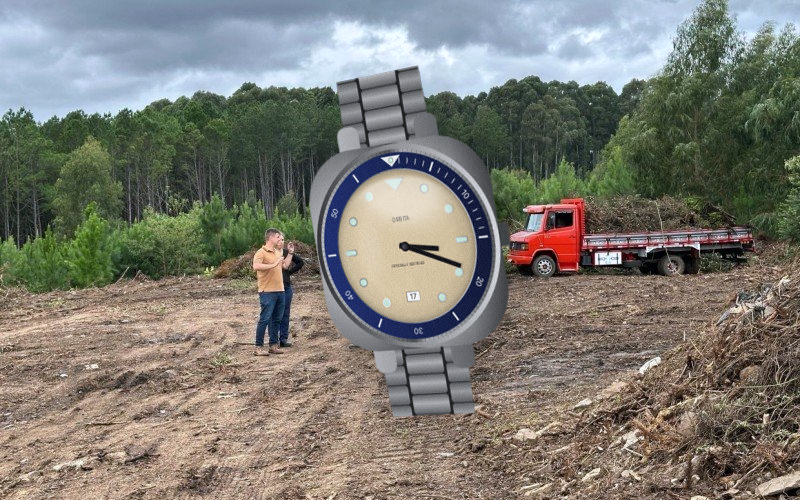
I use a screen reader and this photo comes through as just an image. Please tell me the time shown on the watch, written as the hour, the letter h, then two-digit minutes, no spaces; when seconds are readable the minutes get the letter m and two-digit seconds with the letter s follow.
3h19
